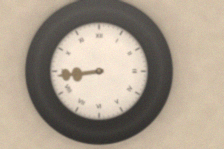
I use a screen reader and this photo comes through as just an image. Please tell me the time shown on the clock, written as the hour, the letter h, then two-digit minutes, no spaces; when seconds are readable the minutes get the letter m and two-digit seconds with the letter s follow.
8h44
